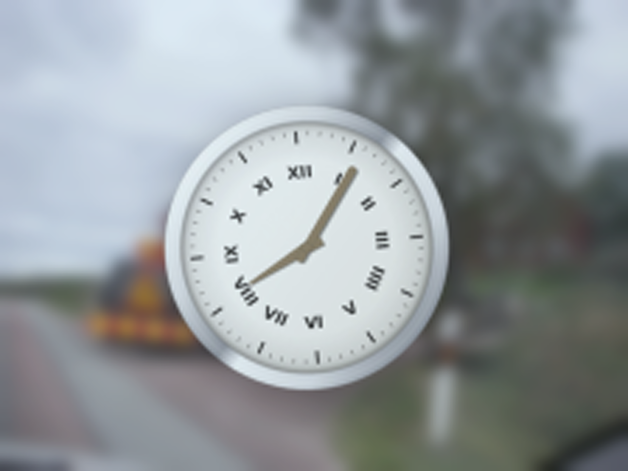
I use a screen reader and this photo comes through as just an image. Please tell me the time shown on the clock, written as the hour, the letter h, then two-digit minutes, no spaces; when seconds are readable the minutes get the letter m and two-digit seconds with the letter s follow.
8h06
